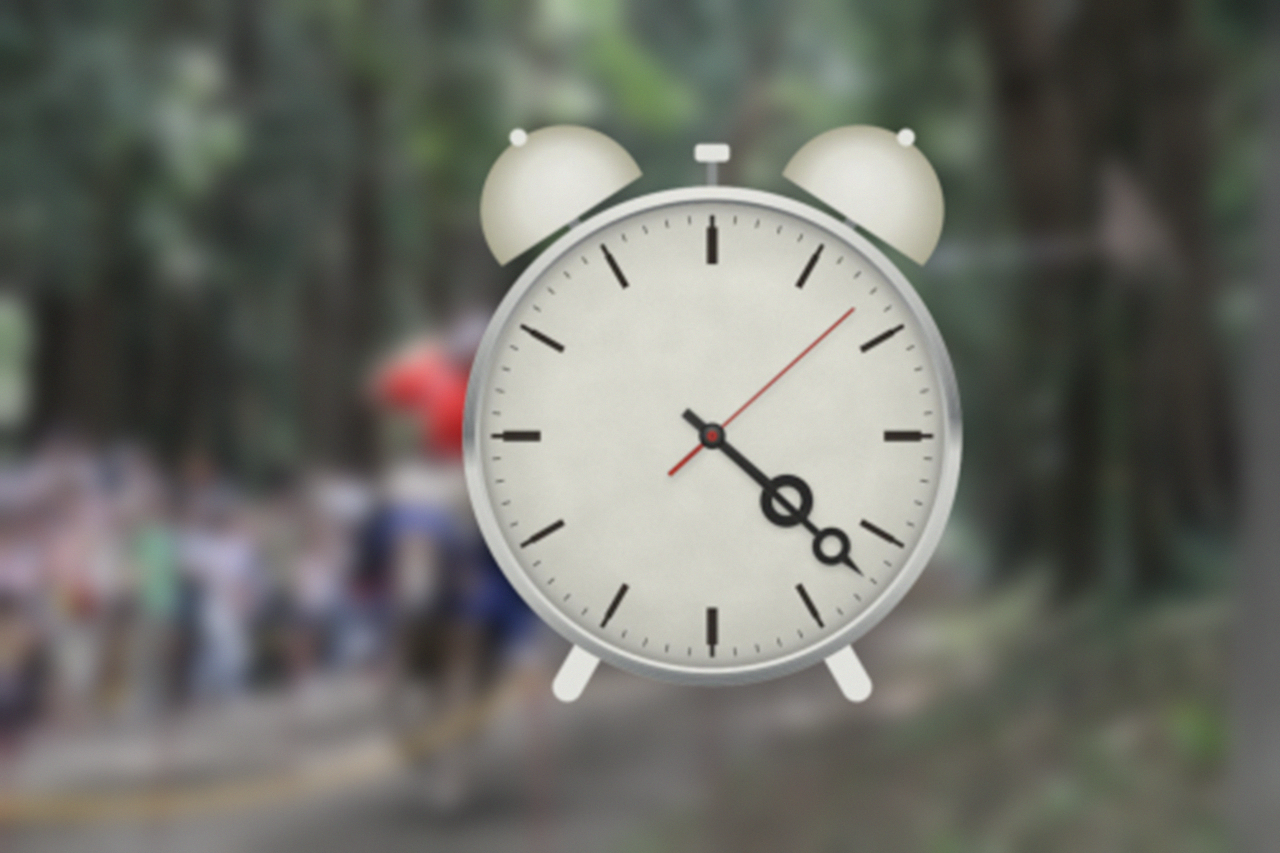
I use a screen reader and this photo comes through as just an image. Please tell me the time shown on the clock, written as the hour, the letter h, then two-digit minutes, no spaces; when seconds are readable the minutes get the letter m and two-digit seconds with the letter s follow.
4h22m08s
